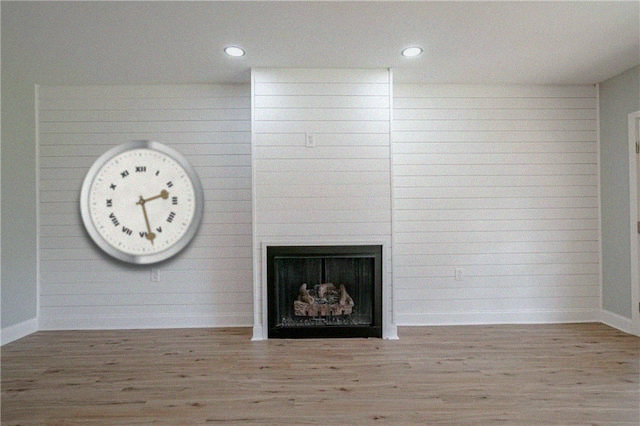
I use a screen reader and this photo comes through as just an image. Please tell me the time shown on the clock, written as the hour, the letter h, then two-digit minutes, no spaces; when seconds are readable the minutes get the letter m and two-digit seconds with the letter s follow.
2h28
